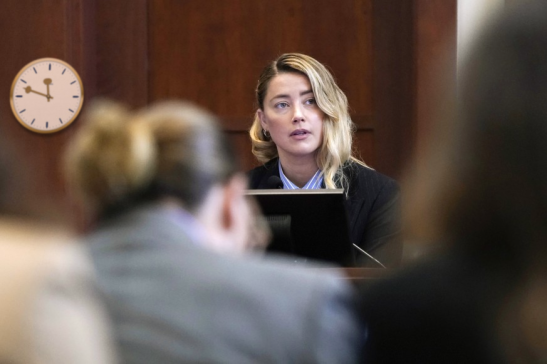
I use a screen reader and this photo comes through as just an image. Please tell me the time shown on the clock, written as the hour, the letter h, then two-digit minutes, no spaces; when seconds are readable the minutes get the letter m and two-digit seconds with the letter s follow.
11h48
